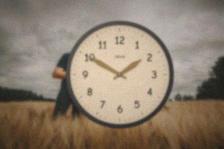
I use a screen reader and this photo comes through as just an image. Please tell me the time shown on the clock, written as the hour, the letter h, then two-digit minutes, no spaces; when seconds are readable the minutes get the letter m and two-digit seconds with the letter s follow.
1h50
